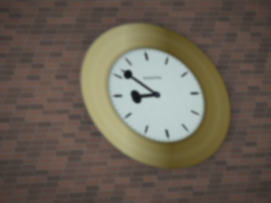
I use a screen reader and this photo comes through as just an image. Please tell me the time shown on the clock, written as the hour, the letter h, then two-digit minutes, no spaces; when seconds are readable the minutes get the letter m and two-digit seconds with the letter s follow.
8h52
